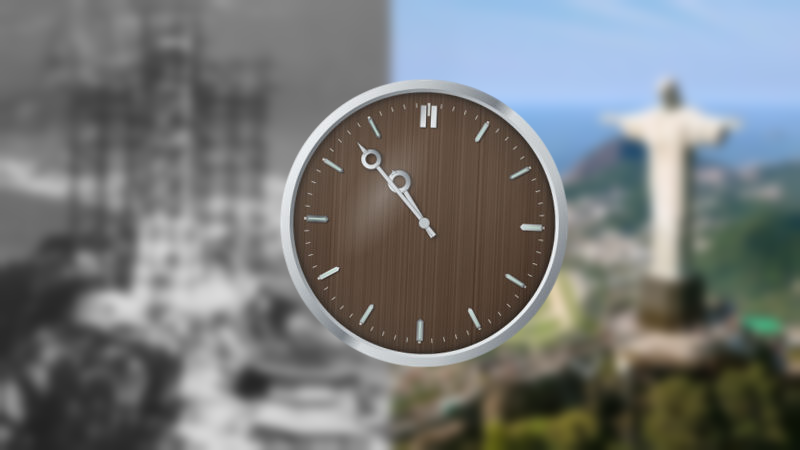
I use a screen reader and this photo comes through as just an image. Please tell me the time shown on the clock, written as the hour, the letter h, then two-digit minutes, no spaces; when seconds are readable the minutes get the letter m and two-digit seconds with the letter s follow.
10h53
